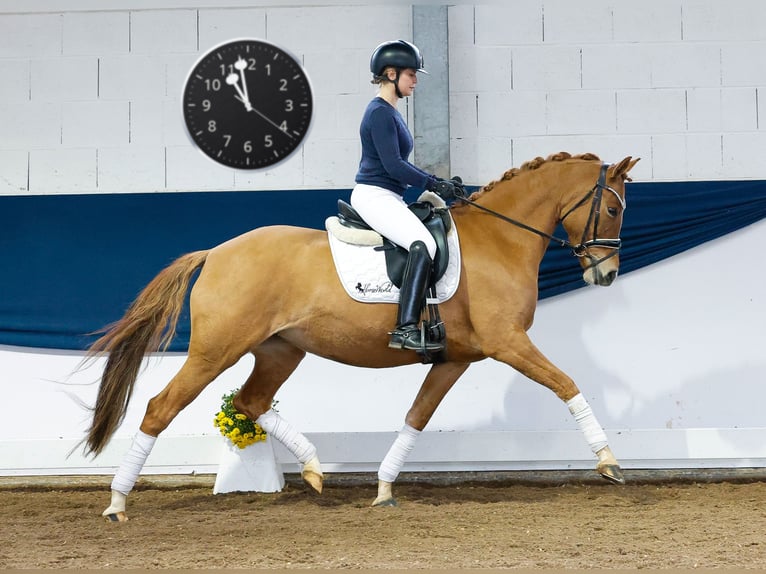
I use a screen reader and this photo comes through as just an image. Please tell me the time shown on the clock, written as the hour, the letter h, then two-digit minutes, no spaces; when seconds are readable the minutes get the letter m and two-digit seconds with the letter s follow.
10h58m21s
